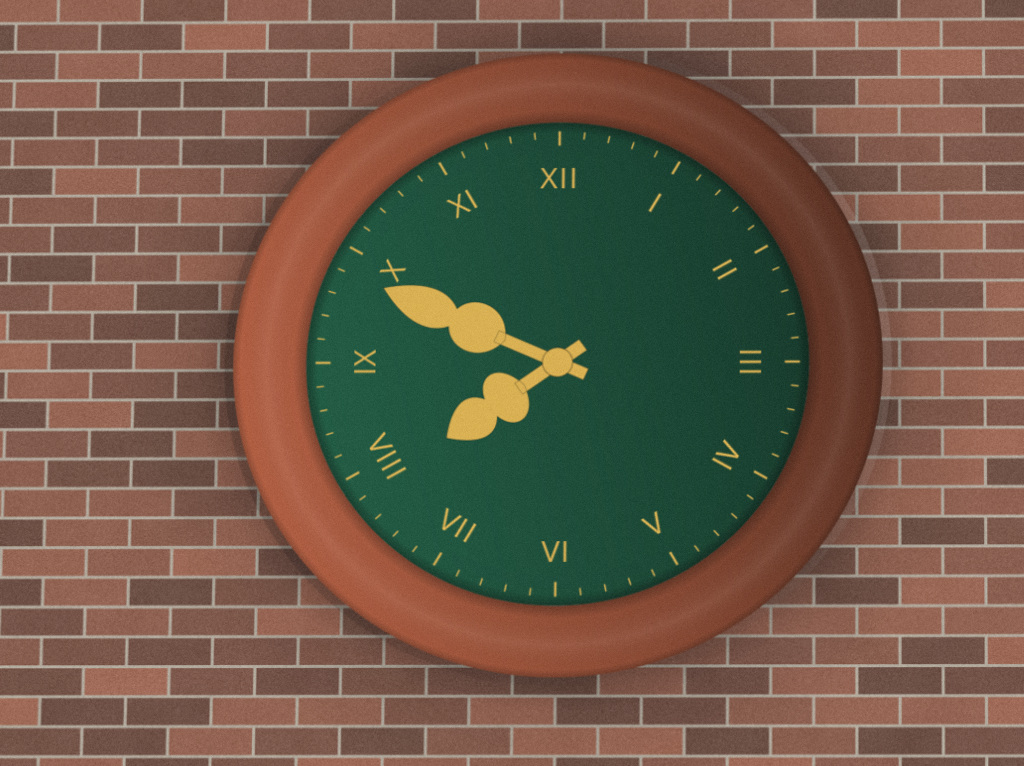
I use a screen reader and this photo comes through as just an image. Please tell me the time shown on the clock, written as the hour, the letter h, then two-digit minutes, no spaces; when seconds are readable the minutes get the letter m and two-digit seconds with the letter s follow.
7h49
